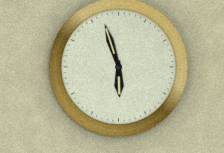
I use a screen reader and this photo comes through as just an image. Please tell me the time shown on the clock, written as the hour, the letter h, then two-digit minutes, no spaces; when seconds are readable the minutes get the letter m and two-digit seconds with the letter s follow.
5h57
